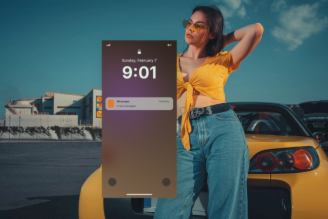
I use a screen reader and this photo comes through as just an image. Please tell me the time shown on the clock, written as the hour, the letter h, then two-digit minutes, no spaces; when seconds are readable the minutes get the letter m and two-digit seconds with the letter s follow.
9h01
